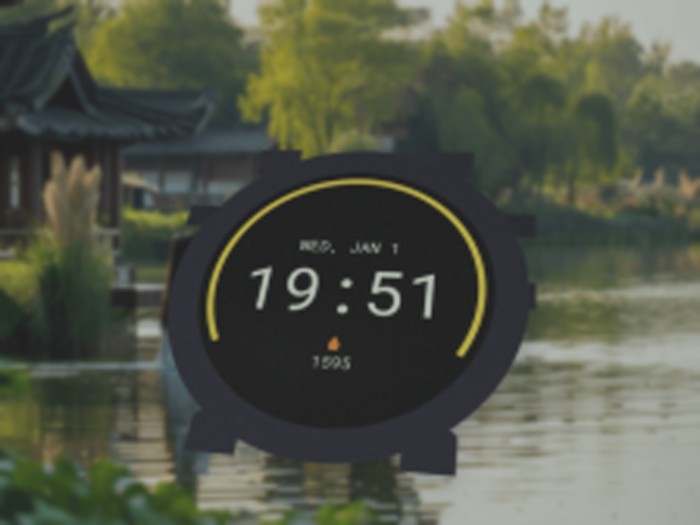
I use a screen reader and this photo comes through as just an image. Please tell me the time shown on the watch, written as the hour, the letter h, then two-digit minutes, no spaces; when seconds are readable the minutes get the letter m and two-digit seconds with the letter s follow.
19h51
